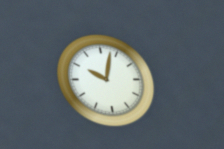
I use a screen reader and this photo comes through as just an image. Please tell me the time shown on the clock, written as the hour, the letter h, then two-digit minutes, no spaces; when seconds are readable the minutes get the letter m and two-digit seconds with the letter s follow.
10h03
